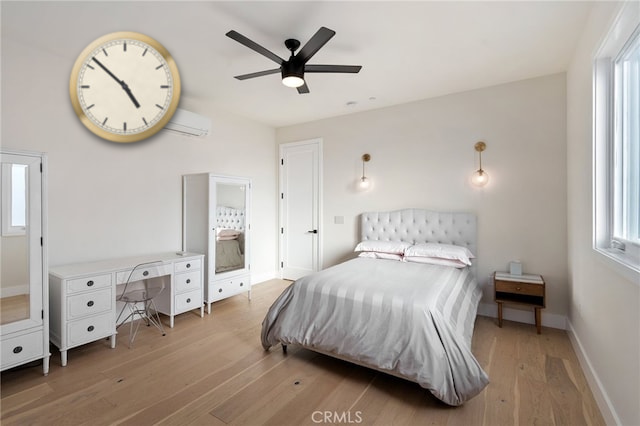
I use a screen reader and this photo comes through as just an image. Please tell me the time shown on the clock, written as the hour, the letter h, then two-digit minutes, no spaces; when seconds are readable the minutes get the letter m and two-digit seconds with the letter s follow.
4h52
